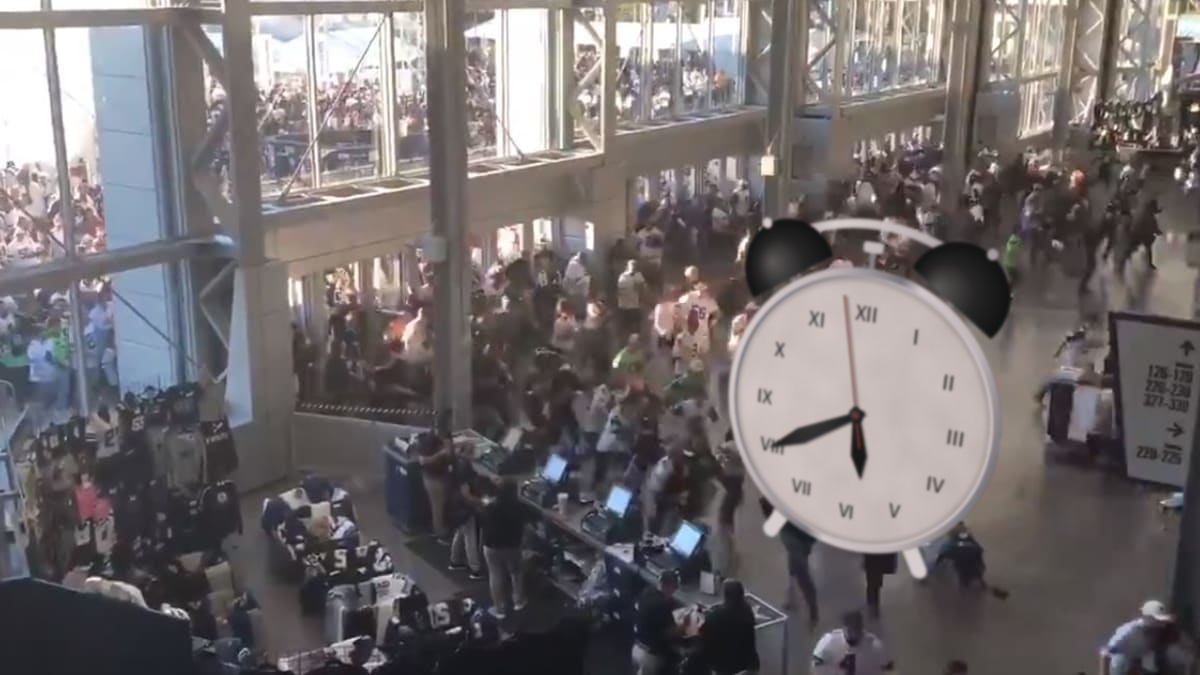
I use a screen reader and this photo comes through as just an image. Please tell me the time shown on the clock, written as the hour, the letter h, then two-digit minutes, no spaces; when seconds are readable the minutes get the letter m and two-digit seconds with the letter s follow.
5h39m58s
